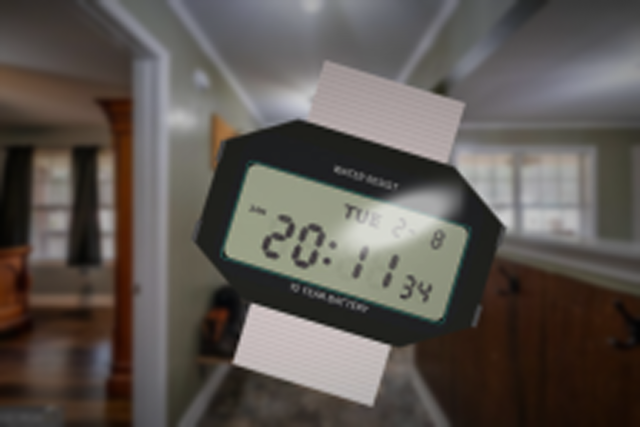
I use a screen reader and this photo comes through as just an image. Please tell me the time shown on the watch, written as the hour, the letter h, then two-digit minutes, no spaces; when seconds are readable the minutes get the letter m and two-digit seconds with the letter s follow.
20h11m34s
